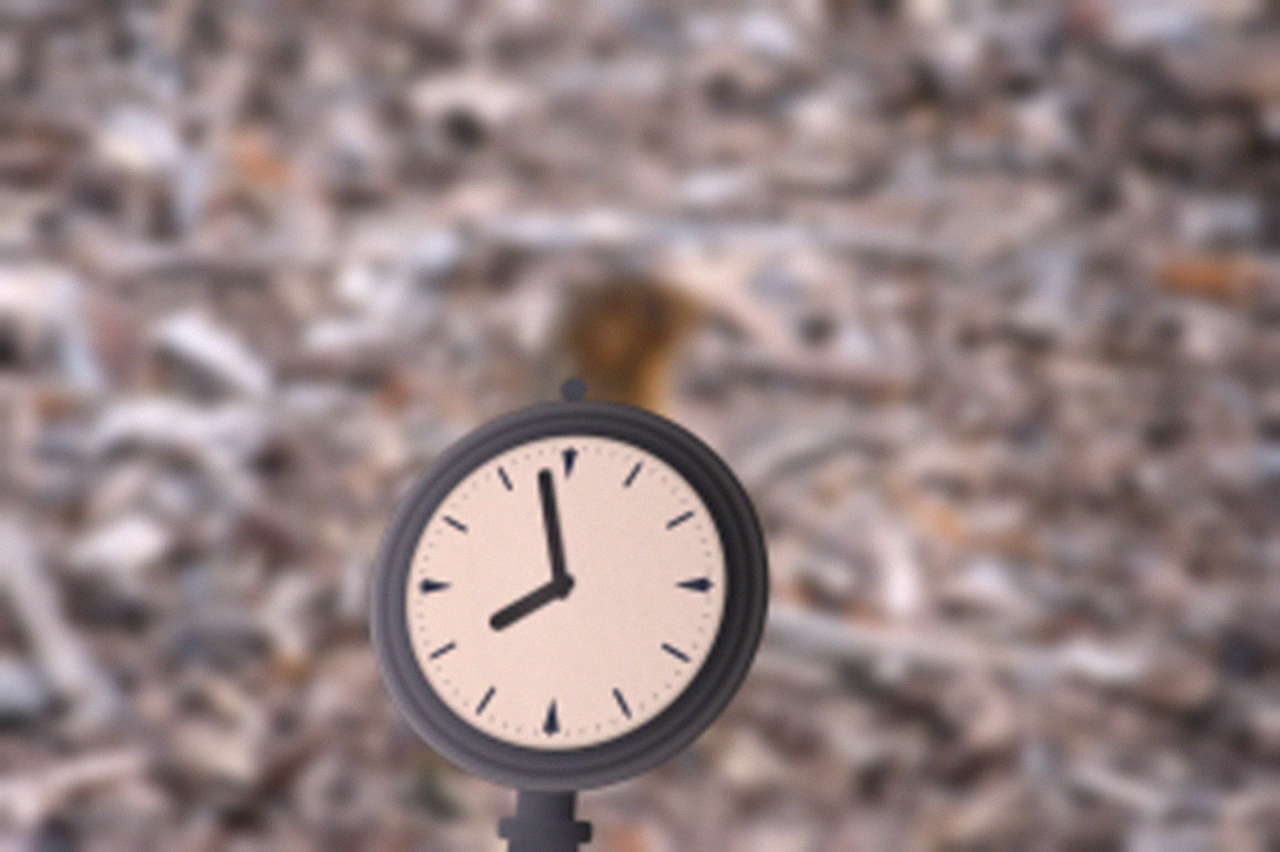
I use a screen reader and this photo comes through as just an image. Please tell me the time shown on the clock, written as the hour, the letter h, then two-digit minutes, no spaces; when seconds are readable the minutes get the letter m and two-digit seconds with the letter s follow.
7h58
